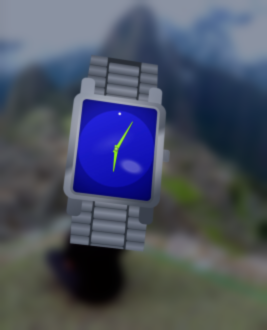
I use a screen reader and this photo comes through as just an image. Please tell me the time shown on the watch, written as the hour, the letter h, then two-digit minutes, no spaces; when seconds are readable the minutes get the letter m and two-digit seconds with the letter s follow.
6h04
